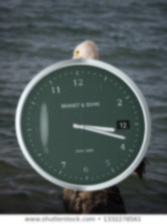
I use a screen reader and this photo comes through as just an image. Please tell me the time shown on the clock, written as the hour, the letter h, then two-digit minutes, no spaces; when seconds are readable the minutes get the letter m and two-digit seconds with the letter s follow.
3h18
